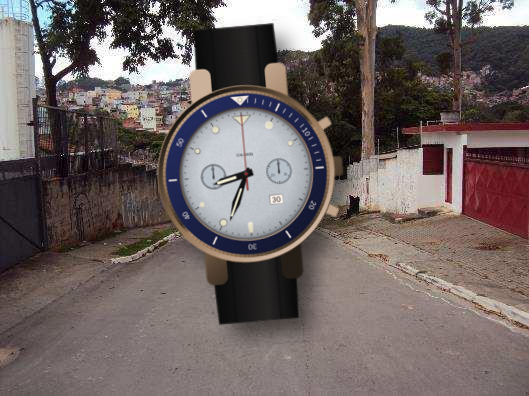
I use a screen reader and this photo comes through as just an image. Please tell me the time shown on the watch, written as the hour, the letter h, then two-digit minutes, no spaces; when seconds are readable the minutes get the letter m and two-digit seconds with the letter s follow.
8h34
